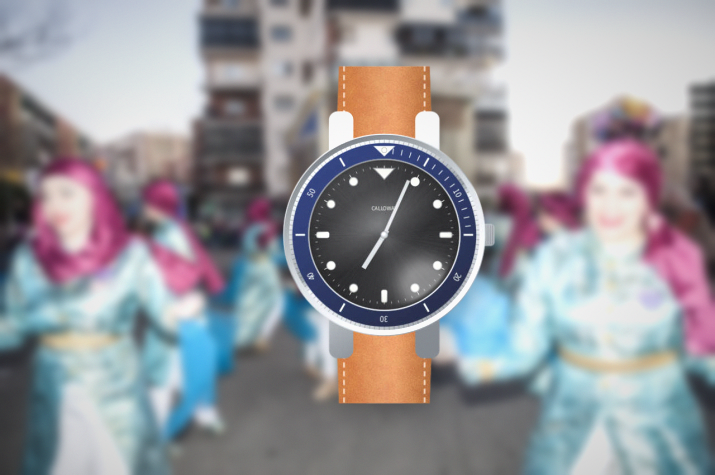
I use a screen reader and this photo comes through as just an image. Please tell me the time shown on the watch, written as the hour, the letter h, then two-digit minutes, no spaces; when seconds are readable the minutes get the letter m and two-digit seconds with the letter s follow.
7h04
